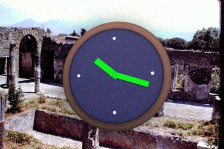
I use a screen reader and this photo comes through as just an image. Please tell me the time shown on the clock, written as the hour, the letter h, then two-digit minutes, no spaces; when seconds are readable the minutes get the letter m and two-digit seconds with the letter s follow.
10h18
